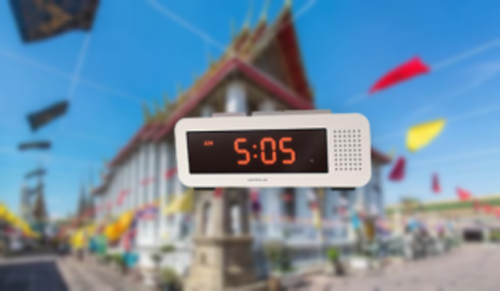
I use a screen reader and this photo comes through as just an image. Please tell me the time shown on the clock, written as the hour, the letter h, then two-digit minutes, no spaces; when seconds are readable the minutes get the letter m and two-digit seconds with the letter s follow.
5h05
